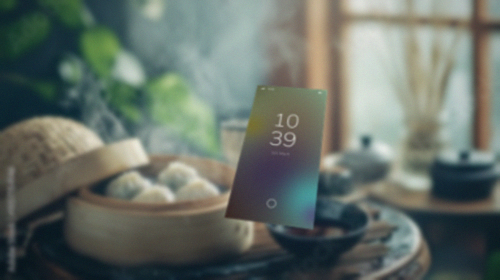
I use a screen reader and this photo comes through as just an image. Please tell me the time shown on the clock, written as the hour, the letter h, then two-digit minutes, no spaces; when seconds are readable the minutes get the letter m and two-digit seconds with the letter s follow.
10h39
